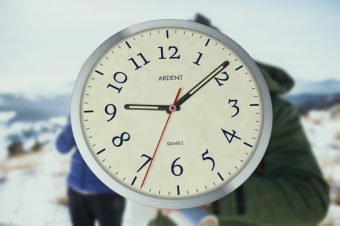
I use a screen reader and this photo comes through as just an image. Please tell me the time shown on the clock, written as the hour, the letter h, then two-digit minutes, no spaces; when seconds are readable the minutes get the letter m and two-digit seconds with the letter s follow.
9h08m34s
